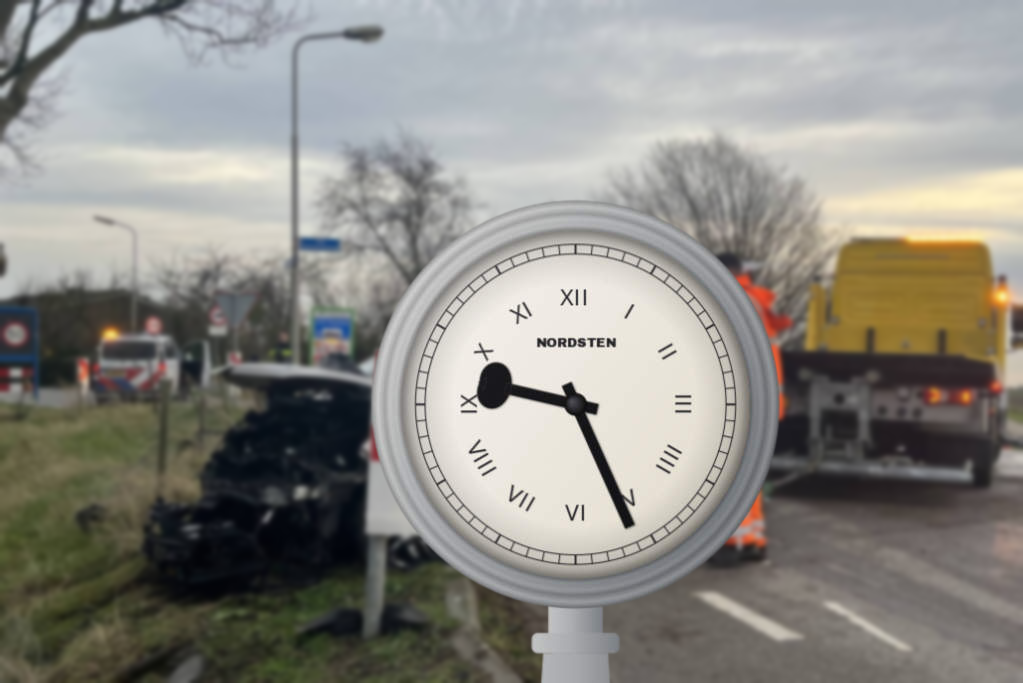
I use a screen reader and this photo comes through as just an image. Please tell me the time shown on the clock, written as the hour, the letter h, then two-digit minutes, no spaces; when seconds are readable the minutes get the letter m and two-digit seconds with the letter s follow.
9h26
